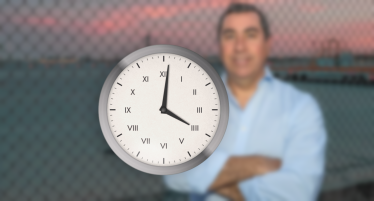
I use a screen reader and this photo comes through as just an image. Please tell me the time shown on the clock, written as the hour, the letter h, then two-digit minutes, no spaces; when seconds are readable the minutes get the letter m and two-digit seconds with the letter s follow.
4h01
